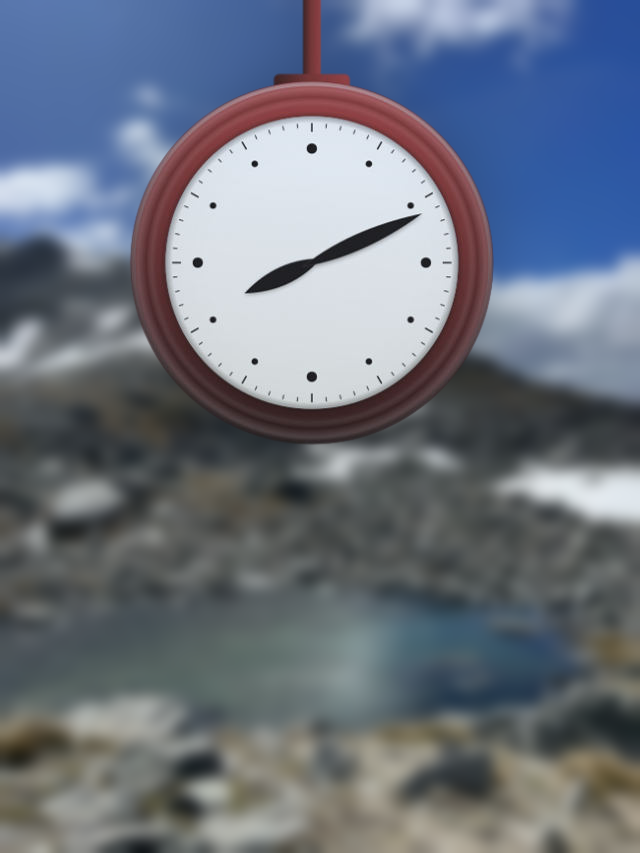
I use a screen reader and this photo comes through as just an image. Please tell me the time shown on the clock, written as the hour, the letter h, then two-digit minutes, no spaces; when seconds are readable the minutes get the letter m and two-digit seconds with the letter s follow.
8h11
